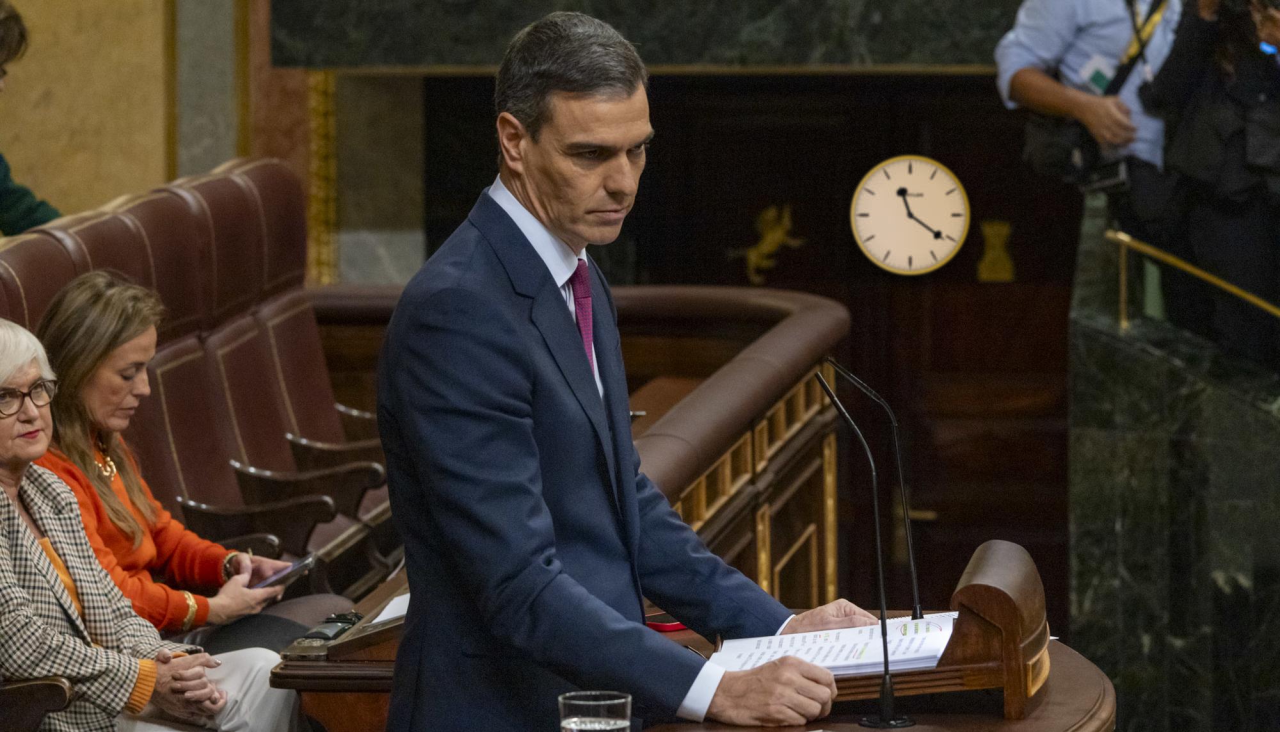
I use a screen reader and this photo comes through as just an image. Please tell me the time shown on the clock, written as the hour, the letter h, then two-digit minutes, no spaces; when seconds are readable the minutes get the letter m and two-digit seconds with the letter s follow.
11h21
